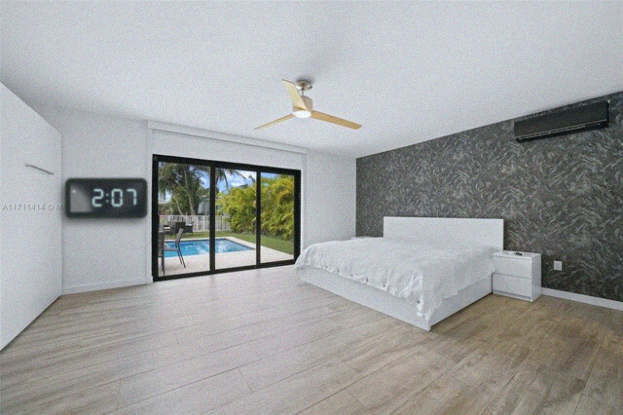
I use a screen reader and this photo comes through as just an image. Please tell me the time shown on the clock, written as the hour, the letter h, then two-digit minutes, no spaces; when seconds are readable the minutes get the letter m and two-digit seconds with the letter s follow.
2h07
